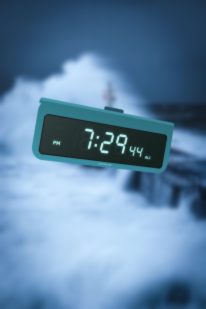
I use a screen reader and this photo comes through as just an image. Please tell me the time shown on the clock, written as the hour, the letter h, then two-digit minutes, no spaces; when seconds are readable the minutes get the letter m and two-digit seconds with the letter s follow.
7h29m44s
